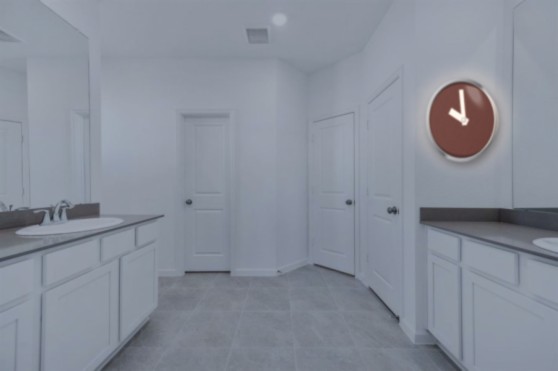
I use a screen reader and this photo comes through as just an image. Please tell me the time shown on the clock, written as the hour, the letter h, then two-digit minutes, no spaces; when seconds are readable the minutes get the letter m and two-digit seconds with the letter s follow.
9h59
